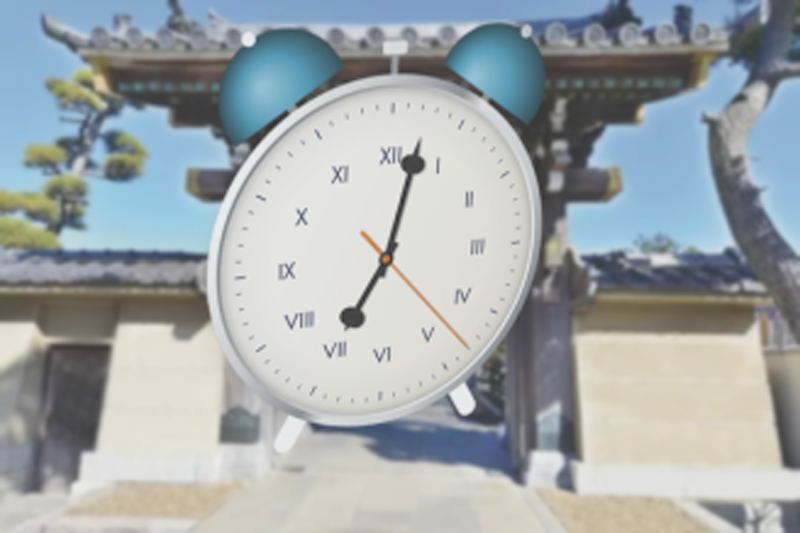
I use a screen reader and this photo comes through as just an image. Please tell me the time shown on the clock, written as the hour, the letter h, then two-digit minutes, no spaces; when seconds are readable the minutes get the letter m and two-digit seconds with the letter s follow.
7h02m23s
